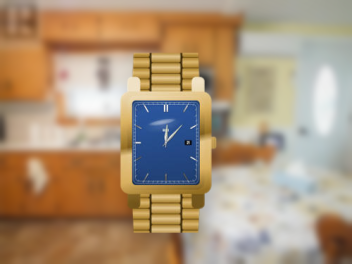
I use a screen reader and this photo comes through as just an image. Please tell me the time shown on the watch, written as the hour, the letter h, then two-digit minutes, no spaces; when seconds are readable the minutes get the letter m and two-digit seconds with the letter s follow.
12h07
